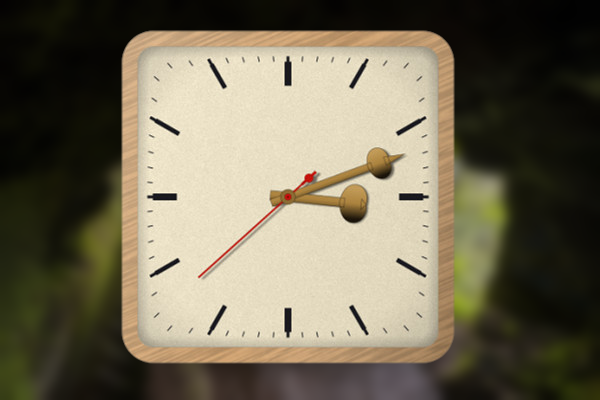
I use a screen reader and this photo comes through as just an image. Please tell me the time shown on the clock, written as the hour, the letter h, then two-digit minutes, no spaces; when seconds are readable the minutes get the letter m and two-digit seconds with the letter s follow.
3h11m38s
